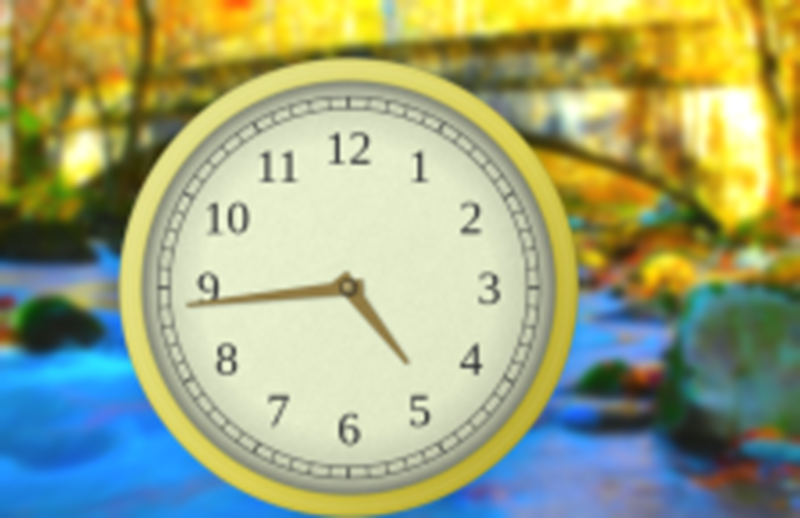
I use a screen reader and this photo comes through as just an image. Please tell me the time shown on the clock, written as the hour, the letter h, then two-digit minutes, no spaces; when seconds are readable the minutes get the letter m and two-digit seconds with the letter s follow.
4h44
